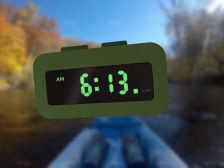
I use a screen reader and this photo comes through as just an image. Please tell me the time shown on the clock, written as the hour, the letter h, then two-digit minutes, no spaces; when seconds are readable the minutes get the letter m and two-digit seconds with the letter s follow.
6h13
